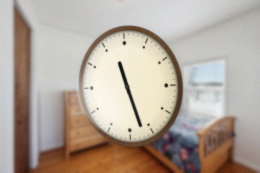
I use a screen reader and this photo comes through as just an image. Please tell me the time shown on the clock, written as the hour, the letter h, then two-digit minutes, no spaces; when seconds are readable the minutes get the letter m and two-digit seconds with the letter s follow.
11h27
